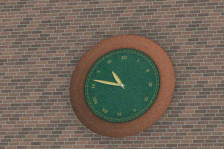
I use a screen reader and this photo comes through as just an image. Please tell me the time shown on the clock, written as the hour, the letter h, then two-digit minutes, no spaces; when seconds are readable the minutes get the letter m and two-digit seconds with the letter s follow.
10h47
